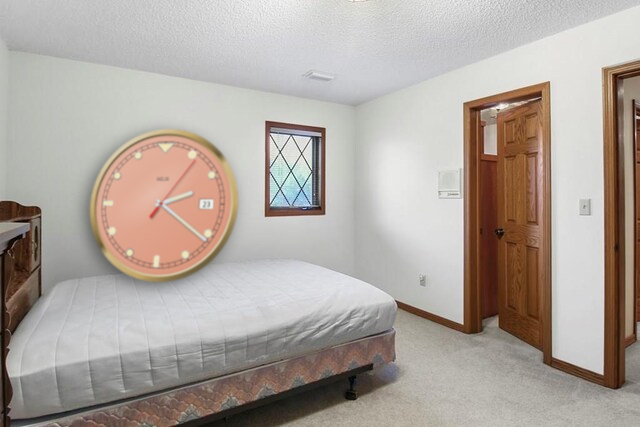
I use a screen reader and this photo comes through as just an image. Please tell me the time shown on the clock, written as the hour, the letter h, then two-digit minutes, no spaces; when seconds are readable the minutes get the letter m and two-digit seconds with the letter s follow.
2h21m06s
